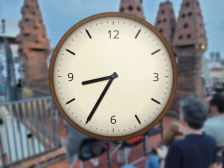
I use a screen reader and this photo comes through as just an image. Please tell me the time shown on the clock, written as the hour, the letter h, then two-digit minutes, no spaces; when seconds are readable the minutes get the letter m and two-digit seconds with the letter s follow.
8h35
